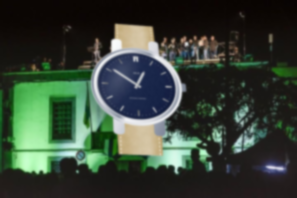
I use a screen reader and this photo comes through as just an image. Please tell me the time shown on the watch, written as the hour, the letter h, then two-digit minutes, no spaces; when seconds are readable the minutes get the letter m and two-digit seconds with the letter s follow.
12h51
